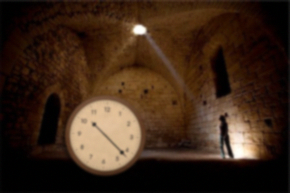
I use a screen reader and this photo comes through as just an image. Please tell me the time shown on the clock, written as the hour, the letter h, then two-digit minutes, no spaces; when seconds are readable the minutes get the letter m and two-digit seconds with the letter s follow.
10h22
